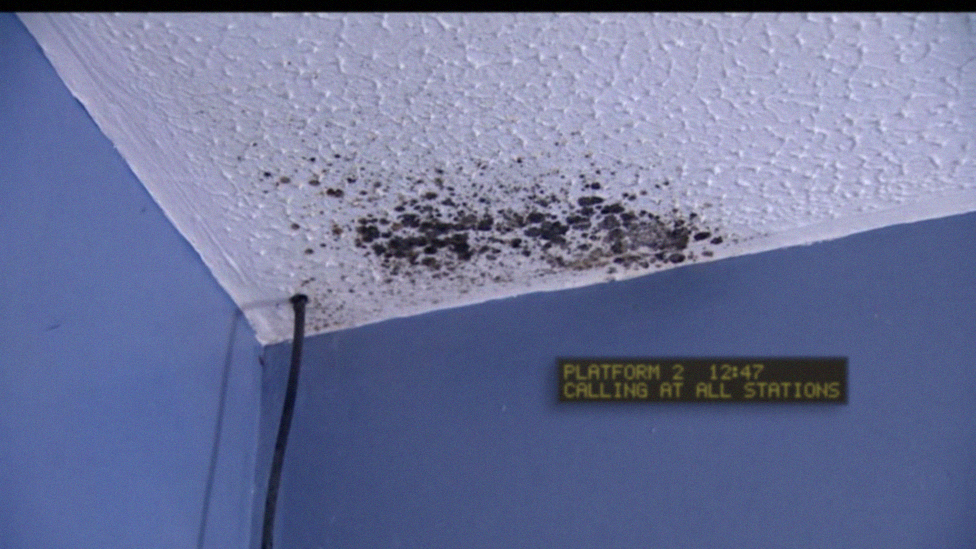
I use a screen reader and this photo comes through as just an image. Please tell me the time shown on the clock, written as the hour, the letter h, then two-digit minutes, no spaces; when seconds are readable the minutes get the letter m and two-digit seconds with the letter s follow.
12h47
